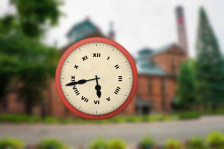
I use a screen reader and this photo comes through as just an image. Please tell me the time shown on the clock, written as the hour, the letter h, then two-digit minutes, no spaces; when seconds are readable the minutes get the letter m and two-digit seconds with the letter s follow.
5h43
